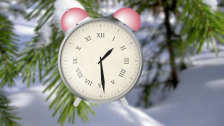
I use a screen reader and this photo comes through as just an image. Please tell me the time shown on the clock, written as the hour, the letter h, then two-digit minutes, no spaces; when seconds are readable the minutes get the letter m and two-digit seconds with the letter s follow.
1h29
